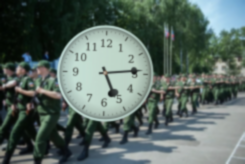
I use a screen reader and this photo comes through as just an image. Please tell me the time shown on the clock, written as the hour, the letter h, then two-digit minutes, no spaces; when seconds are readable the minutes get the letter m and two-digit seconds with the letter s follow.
5h14
